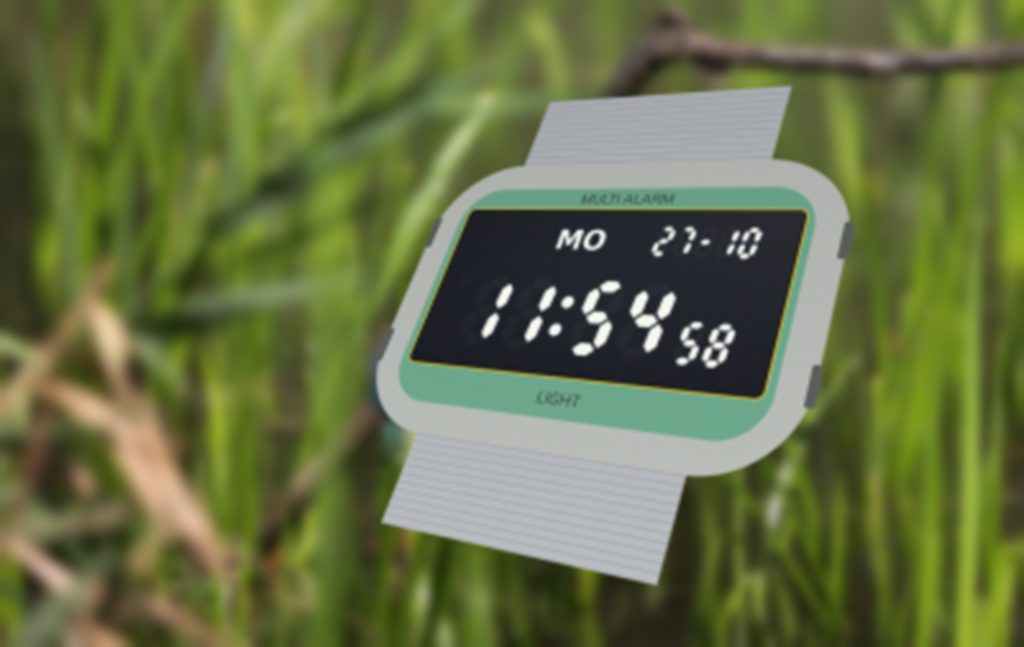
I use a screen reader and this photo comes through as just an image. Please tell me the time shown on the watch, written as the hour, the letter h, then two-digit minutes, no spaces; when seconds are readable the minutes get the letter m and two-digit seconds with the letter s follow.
11h54m58s
